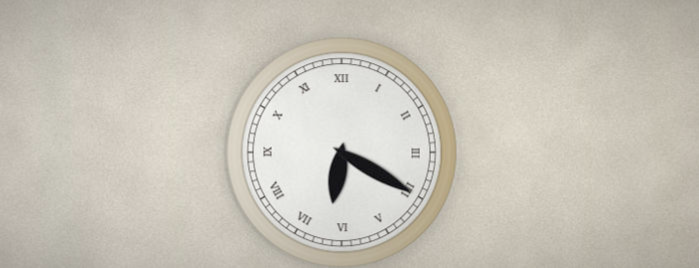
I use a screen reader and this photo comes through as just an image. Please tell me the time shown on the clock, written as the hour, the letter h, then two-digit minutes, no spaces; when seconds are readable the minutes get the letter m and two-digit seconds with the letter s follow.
6h20
